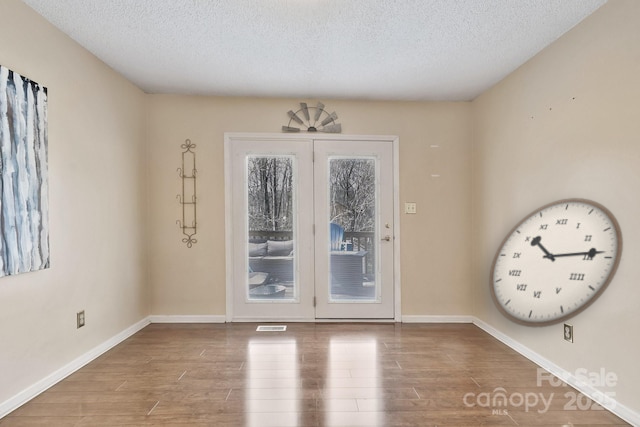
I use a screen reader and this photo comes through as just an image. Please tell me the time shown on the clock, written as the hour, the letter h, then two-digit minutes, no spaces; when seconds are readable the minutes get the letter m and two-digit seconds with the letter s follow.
10h14
